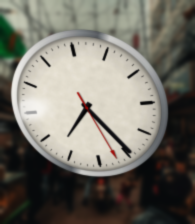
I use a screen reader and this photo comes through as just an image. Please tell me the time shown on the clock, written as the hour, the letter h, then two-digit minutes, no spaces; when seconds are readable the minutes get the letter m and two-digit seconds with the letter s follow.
7h24m27s
